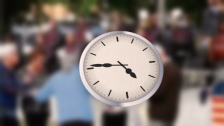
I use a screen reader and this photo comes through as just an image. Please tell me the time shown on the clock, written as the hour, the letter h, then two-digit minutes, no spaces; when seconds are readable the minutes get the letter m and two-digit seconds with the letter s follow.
4h46
